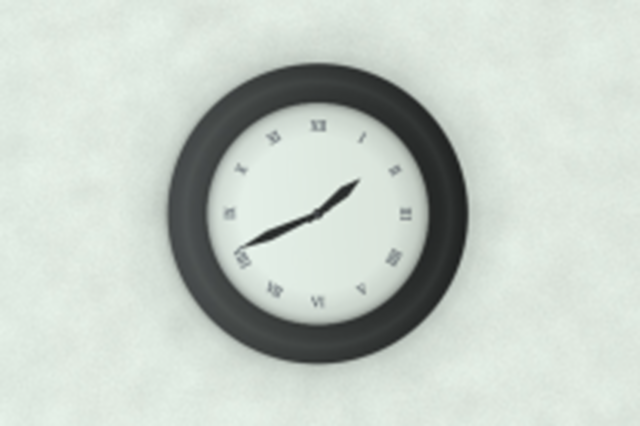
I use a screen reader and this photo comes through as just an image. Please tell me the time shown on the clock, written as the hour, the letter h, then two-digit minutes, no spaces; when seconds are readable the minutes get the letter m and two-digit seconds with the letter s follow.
1h41
